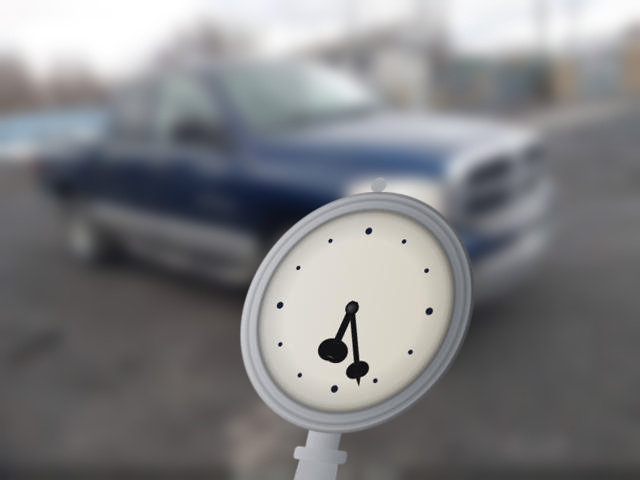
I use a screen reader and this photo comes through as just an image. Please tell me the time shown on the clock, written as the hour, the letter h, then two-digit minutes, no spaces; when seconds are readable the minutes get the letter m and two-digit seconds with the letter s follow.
6h27
